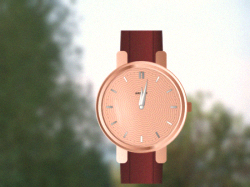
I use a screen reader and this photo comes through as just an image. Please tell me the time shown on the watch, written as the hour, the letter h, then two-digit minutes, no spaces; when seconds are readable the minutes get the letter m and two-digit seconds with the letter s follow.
12h02
